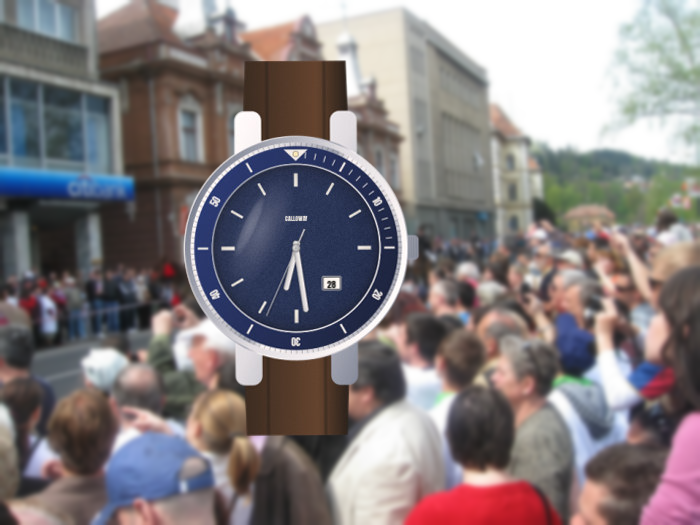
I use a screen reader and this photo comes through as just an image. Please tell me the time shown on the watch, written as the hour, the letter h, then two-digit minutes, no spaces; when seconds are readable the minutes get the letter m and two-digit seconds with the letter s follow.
6h28m34s
